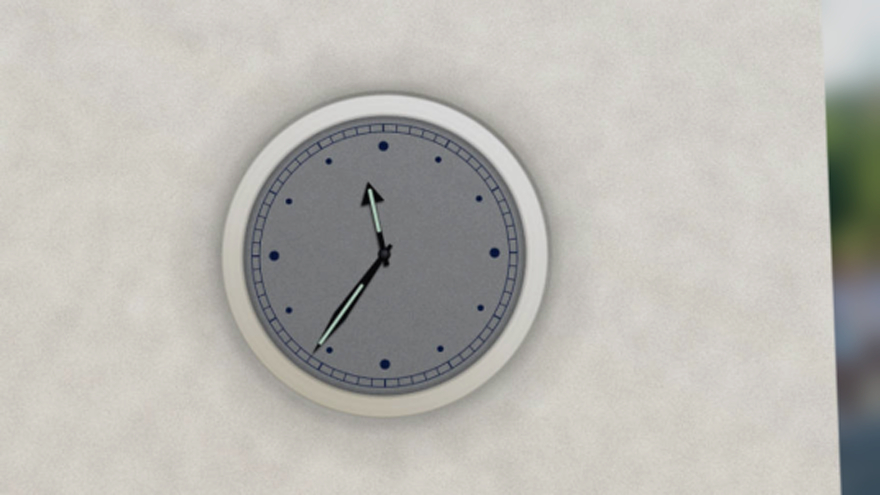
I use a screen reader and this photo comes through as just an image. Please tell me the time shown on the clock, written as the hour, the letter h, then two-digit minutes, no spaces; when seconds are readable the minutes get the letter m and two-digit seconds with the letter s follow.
11h36
